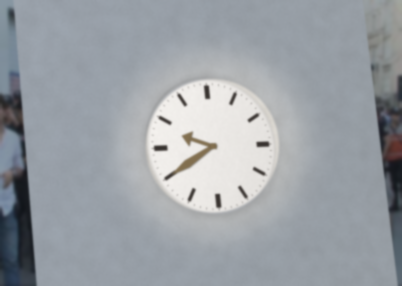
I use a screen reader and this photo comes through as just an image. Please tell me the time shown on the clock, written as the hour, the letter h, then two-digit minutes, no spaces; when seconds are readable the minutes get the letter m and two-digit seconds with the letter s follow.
9h40
